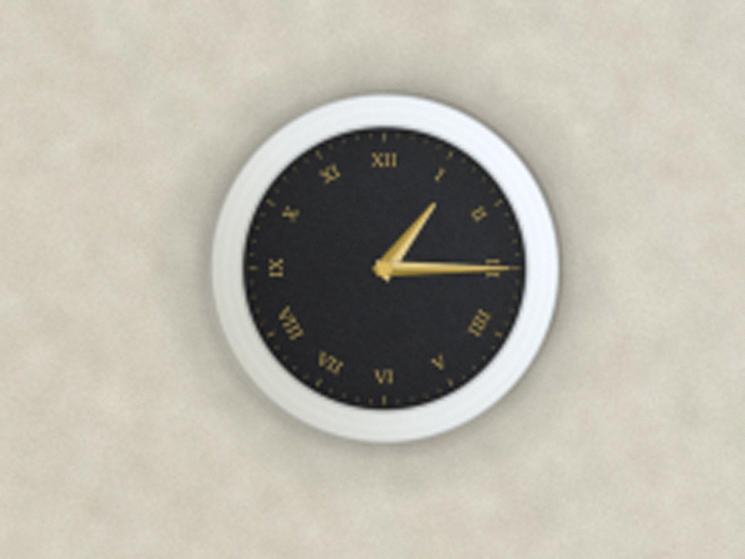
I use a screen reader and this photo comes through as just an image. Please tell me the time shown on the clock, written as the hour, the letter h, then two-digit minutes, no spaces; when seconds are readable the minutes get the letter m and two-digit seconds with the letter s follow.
1h15
